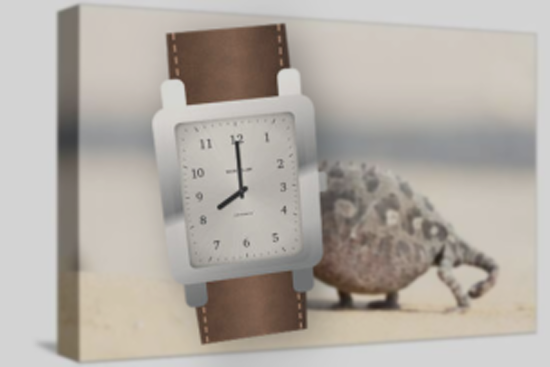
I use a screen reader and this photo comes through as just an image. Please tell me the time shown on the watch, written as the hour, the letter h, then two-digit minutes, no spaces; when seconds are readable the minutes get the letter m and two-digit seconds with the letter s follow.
8h00
